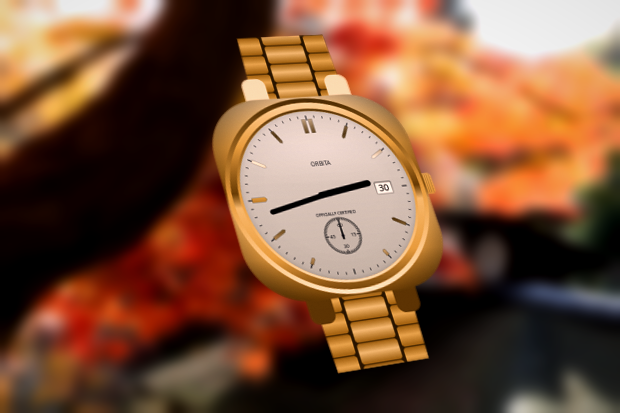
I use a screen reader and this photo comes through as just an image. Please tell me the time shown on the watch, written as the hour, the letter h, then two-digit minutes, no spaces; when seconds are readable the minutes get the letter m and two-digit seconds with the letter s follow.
2h43
